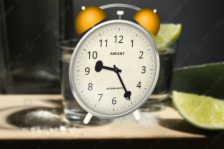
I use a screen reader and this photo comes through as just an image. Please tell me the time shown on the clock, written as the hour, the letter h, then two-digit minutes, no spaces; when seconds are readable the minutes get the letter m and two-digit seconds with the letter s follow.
9h25
